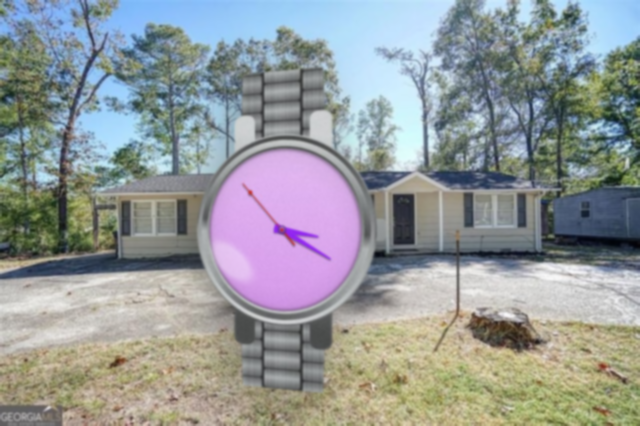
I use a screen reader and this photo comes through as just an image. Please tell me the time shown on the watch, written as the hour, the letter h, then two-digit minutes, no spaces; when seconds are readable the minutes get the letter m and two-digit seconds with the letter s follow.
3h19m53s
